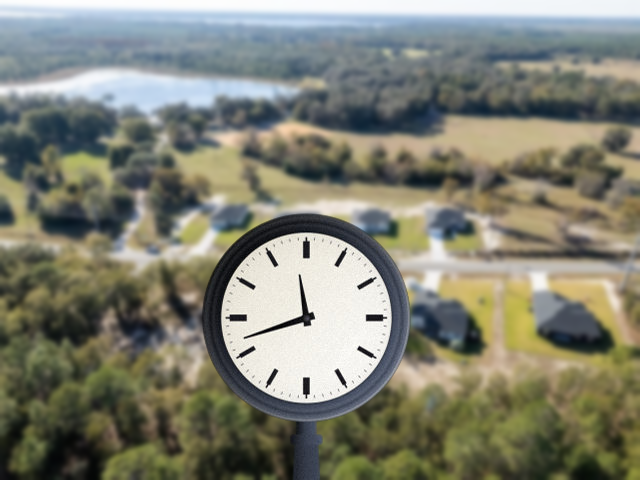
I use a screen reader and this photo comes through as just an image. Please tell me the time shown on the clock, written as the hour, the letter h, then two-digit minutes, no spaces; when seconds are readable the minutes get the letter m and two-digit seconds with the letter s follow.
11h42
